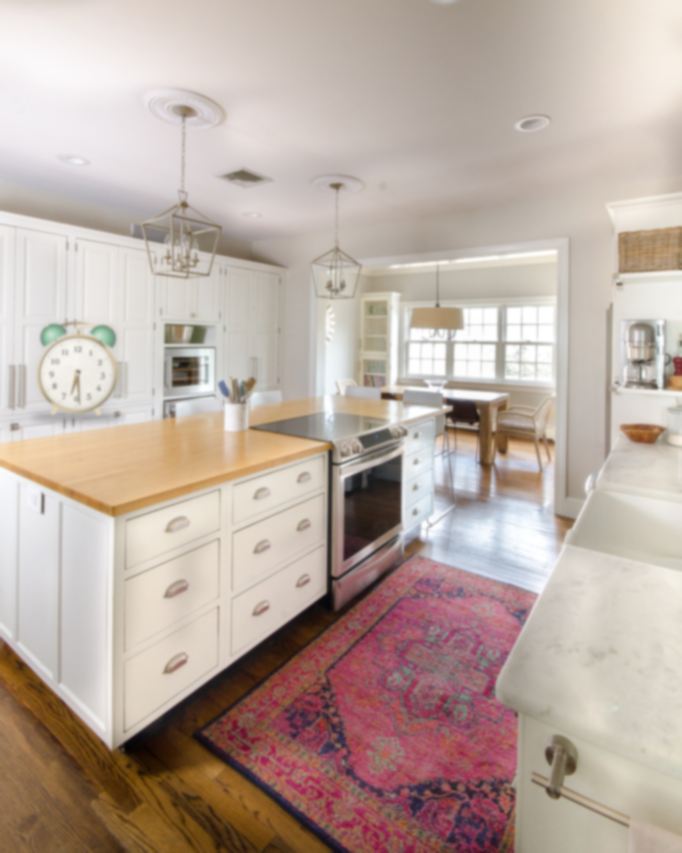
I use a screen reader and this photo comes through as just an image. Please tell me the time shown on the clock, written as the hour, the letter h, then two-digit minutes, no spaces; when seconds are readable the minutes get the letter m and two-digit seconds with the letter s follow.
6h29
